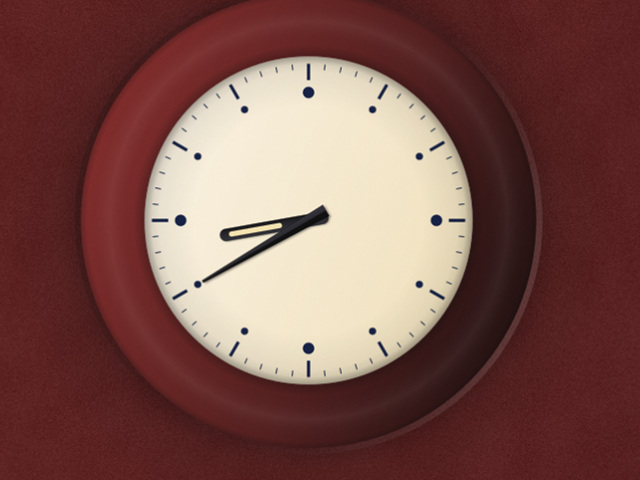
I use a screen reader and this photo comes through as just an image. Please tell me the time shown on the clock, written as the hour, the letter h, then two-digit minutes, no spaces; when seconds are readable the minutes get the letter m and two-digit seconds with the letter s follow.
8h40
